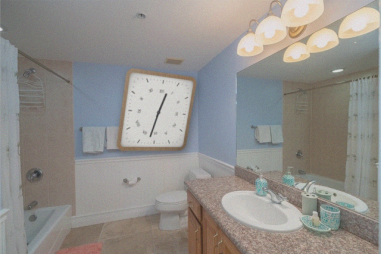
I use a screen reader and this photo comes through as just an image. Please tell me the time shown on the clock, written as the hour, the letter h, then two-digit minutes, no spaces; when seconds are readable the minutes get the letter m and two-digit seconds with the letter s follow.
12h32
